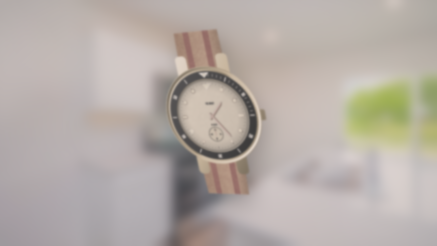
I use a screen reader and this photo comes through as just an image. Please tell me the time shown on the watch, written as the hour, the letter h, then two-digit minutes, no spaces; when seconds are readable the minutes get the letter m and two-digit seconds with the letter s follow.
1h24
